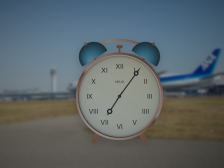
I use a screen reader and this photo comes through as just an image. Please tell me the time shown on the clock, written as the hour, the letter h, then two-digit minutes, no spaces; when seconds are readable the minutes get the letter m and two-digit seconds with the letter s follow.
7h06
